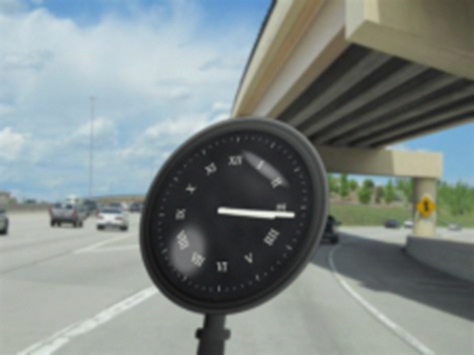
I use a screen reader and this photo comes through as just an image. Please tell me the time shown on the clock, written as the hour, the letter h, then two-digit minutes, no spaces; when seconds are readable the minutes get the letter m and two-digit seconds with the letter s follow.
3h16
